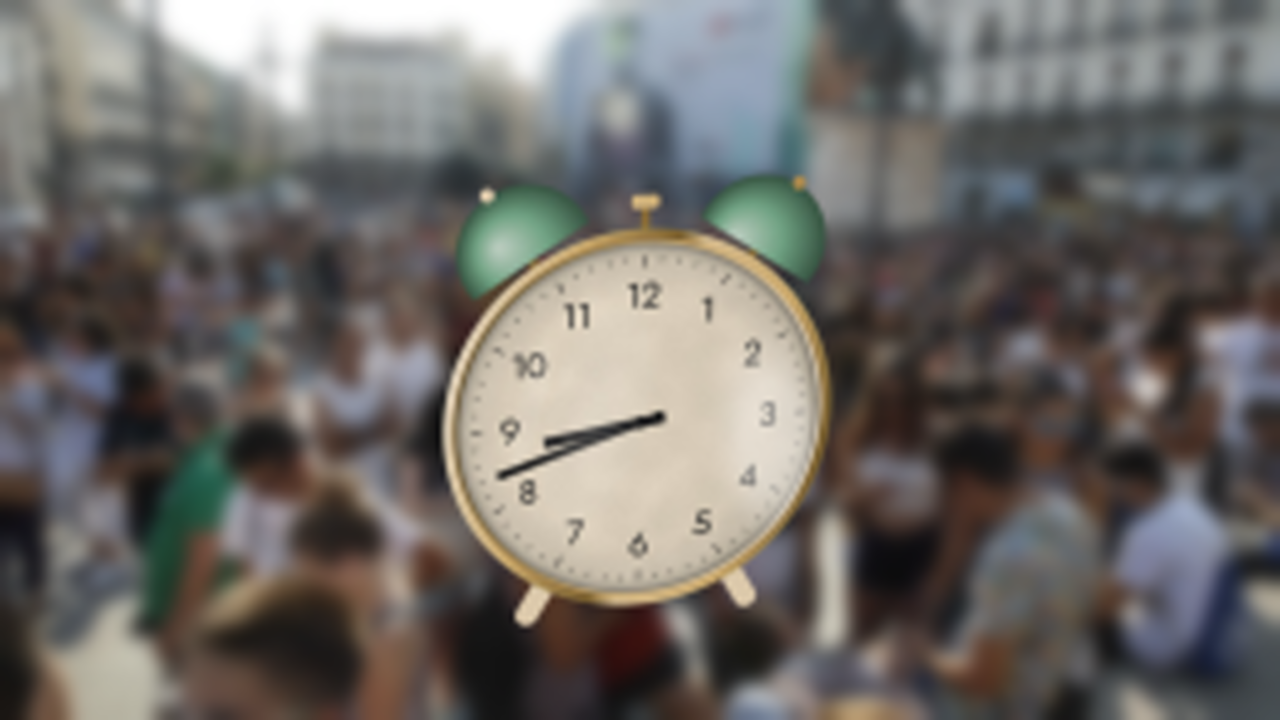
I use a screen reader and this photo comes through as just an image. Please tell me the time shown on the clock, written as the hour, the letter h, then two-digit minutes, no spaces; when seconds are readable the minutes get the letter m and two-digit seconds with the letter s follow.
8h42
